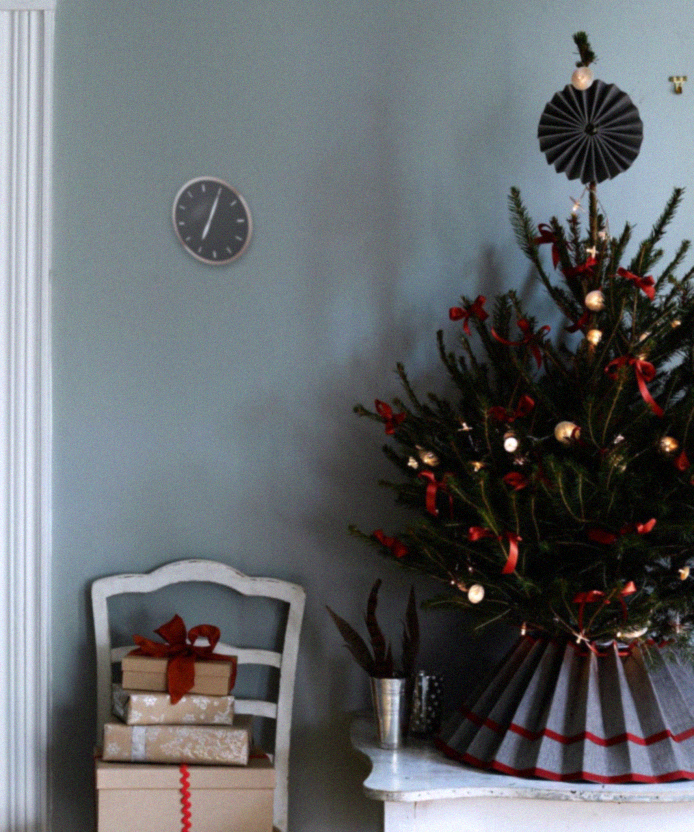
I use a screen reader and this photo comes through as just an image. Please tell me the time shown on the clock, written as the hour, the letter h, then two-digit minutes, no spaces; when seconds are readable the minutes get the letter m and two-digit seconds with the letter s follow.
7h05
